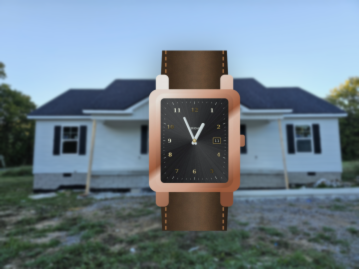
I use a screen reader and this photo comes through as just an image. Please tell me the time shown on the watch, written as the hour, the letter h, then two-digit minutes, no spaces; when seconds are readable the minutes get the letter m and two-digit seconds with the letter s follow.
12h56
